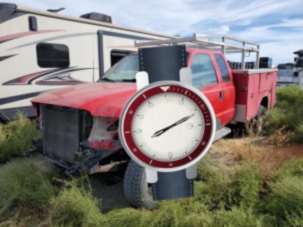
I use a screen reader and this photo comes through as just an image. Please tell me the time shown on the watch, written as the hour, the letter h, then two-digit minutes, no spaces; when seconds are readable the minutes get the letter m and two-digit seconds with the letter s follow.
8h11
